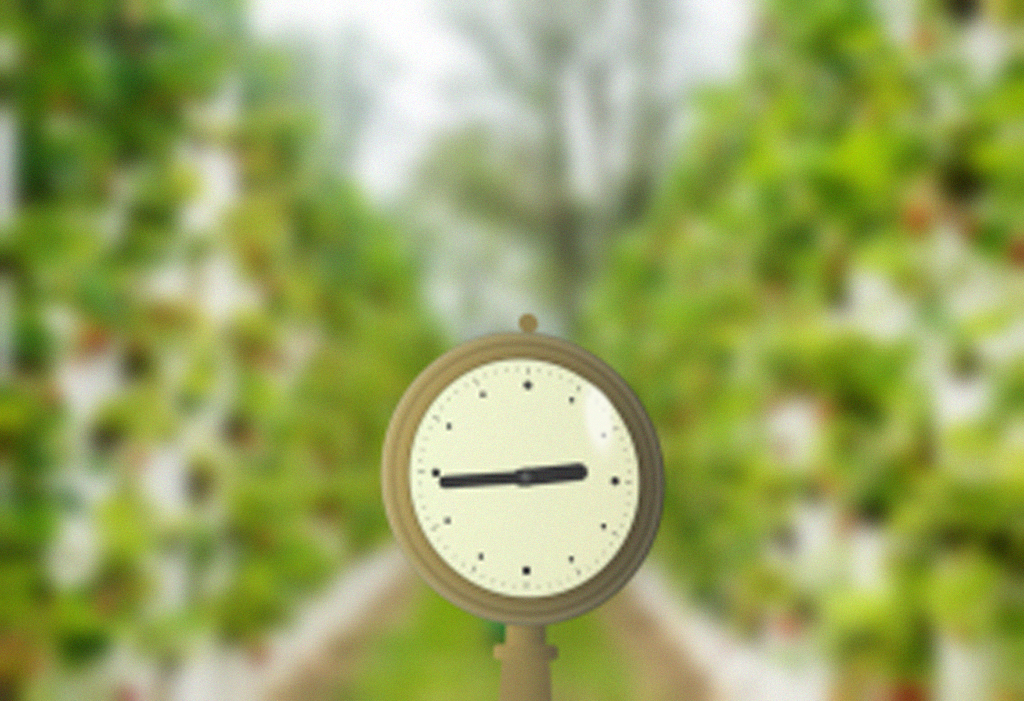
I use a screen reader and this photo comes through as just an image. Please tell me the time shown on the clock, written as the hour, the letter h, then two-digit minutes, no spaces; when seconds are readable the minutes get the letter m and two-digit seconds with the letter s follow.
2h44
